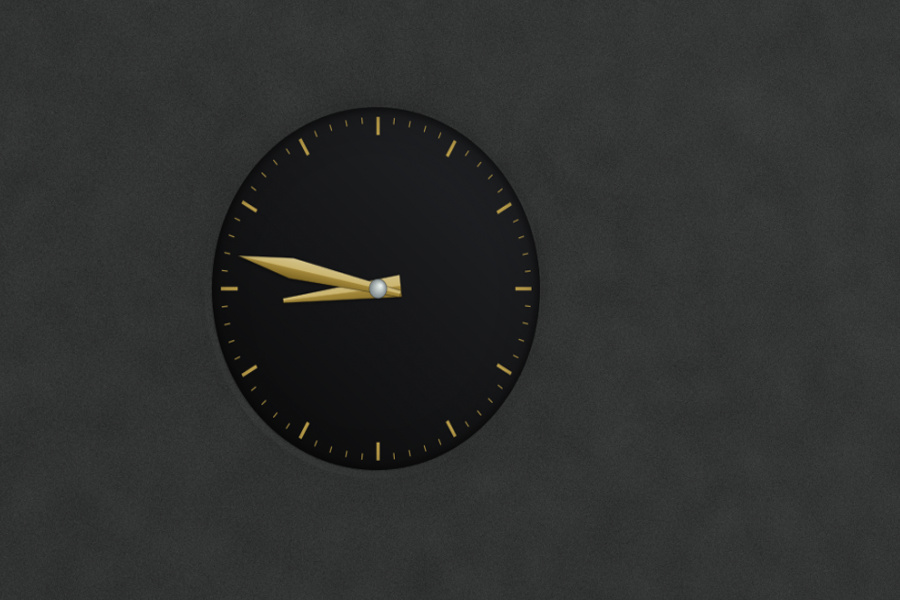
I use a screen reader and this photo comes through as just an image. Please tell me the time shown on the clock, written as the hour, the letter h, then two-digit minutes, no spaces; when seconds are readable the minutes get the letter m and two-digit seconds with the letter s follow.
8h47
